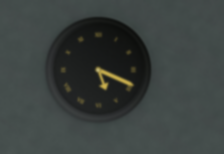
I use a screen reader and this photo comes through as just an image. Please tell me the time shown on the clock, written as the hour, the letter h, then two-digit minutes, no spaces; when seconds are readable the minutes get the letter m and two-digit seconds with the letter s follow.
5h19
